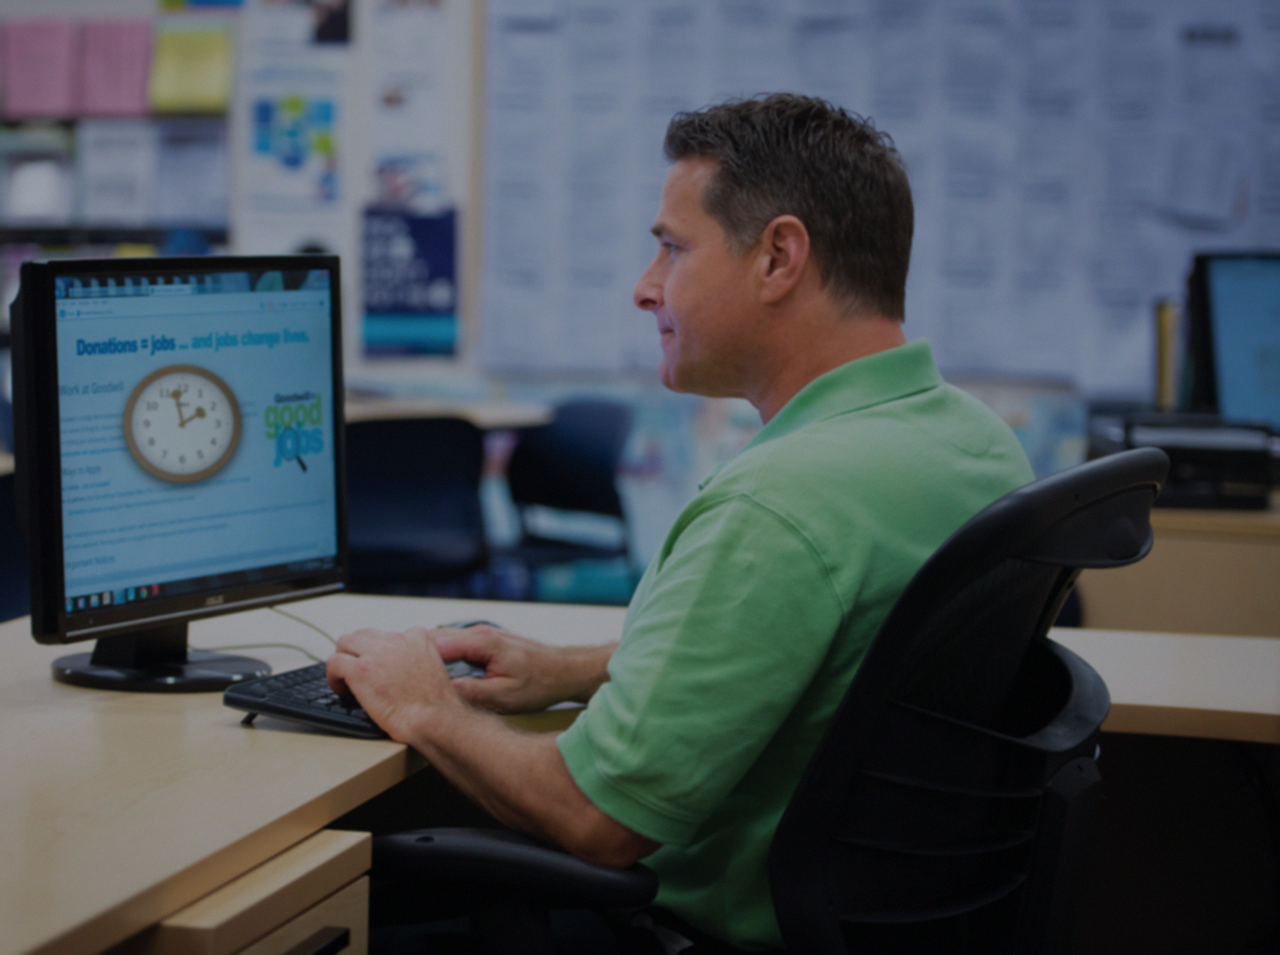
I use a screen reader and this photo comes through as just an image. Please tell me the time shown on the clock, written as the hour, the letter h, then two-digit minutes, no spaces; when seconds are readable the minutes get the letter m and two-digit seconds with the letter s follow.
1h58
